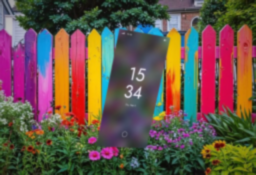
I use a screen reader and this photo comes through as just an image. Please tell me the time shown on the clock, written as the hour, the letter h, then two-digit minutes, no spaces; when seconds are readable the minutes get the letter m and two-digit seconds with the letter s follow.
15h34
